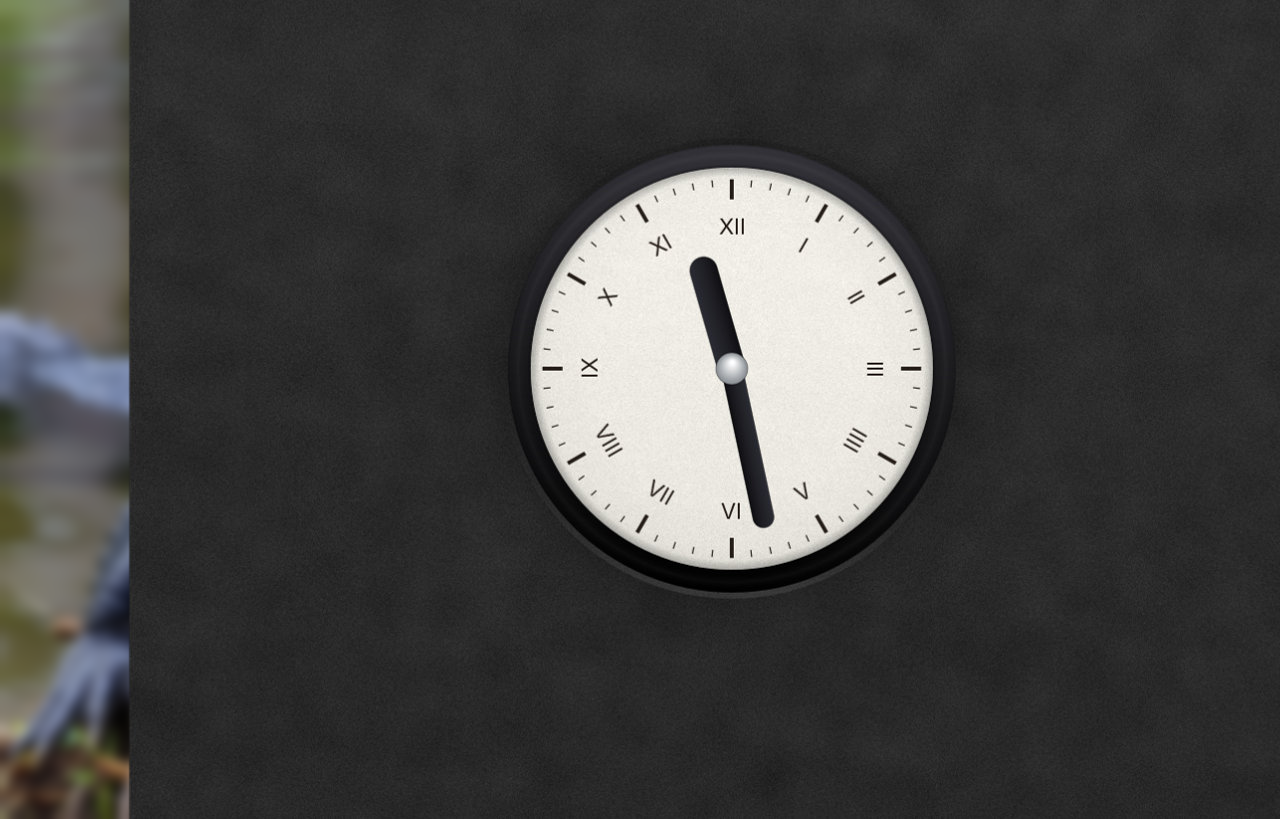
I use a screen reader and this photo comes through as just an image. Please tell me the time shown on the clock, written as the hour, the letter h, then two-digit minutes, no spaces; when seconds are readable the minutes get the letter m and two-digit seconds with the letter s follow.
11h28
